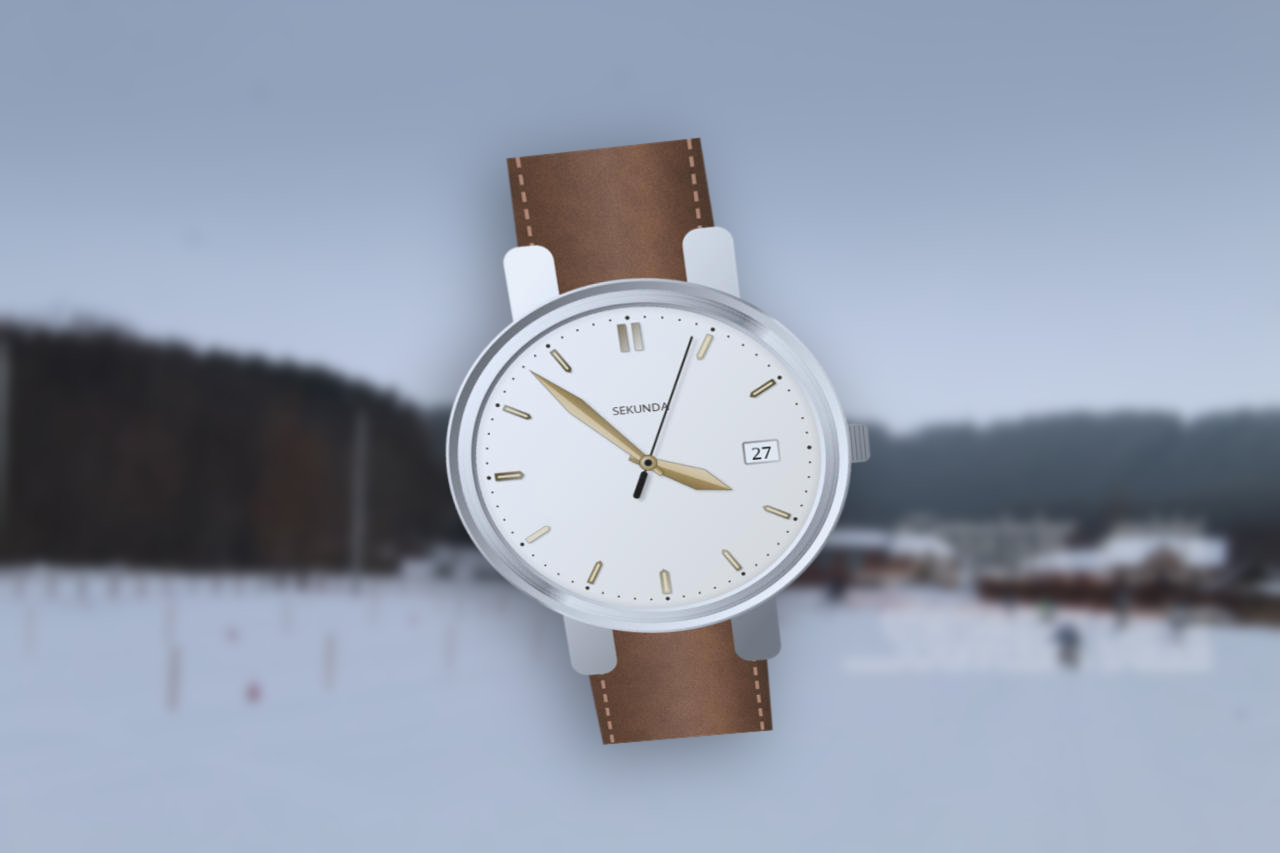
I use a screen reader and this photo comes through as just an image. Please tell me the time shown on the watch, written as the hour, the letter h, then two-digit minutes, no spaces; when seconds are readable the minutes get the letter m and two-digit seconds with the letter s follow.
3h53m04s
